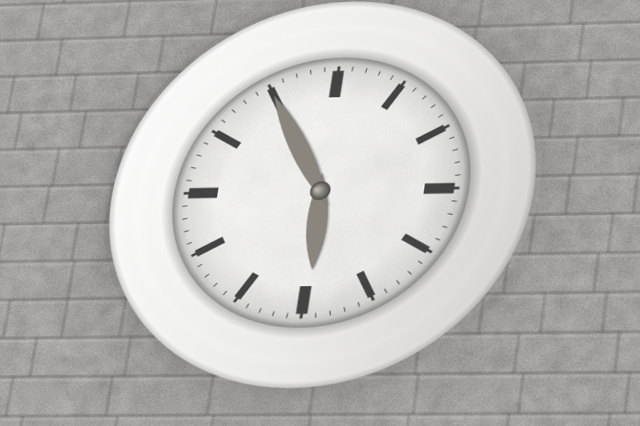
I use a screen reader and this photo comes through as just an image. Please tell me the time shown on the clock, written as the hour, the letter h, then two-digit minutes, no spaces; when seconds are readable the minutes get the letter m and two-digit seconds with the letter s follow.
5h55
